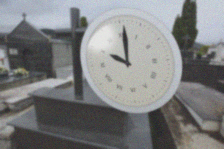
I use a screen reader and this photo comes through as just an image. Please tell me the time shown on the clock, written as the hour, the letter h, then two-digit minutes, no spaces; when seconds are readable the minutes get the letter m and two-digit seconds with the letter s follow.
10h01
